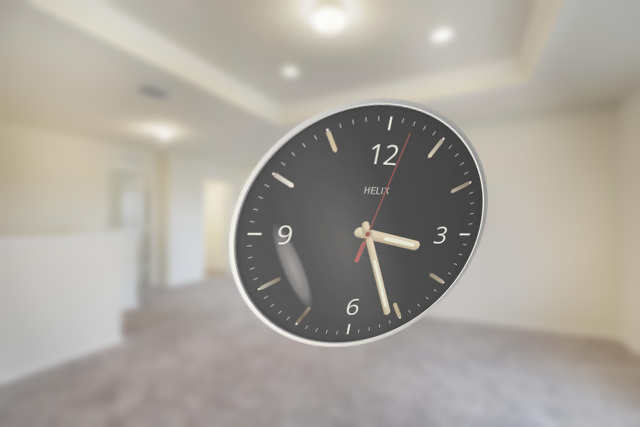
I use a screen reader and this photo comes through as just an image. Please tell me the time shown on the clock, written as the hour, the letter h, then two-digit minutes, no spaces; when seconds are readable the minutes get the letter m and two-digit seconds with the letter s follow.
3h26m02s
